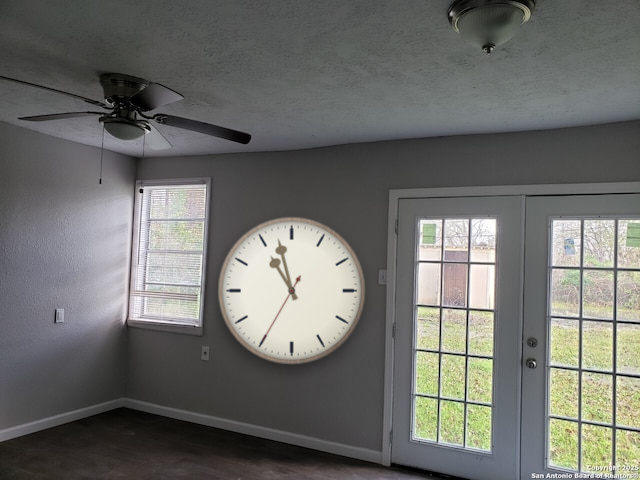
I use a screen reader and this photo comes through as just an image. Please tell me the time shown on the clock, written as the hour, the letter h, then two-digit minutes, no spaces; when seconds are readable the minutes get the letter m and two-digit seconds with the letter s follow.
10h57m35s
